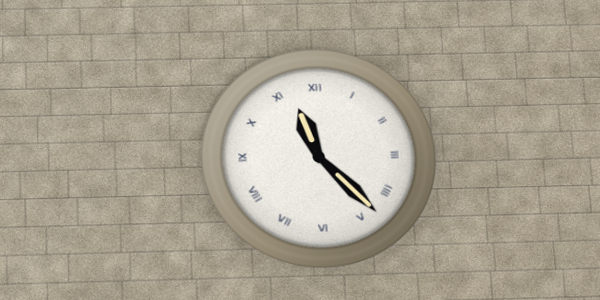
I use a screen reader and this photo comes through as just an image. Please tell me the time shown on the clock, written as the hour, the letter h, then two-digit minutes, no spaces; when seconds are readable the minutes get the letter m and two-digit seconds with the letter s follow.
11h23
